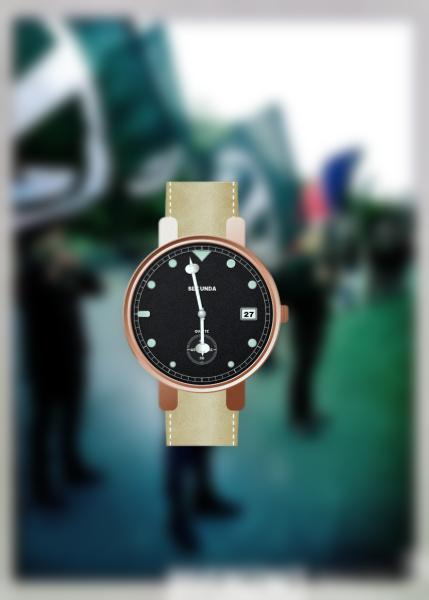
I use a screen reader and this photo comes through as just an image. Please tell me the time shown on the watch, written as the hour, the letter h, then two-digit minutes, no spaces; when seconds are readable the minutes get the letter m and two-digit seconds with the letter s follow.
5h58
